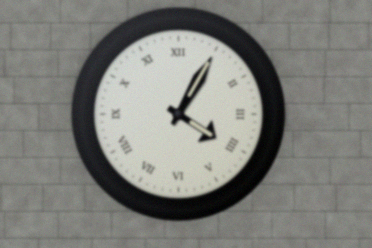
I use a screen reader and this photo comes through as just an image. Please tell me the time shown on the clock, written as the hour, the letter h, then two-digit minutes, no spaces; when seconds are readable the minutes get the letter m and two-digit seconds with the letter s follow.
4h05
